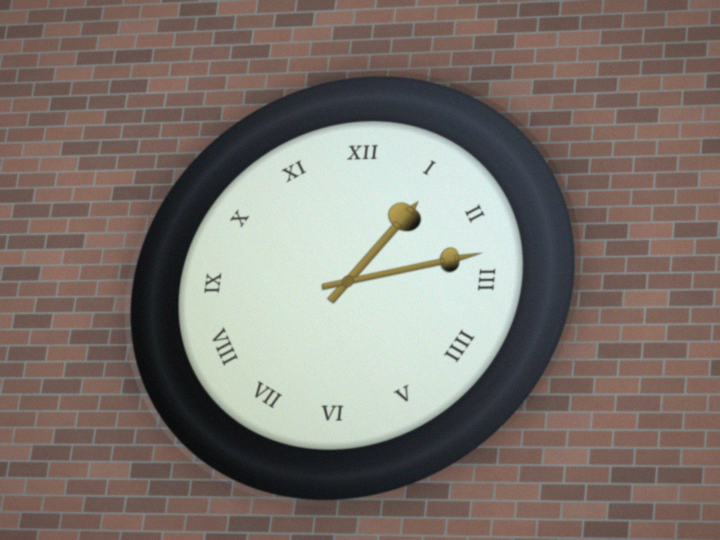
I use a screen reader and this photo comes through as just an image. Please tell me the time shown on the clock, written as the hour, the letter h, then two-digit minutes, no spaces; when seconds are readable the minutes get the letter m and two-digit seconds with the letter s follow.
1h13
